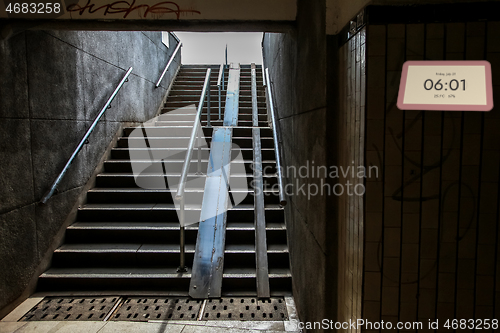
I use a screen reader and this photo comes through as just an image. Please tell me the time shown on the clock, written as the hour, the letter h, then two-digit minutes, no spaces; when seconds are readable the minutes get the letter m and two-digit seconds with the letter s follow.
6h01
